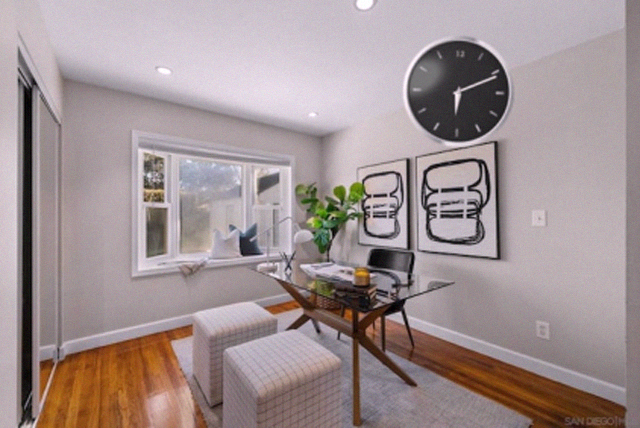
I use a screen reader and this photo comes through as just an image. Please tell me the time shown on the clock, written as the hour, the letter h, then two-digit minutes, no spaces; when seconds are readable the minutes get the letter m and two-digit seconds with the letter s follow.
6h11
